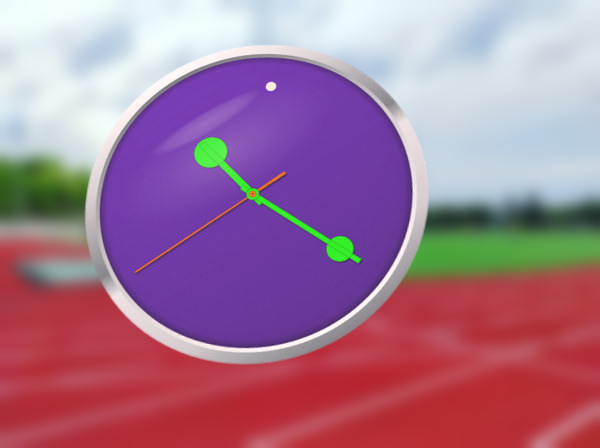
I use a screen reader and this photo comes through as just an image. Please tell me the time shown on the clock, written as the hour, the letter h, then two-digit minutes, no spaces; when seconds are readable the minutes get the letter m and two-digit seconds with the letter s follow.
10h19m38s
